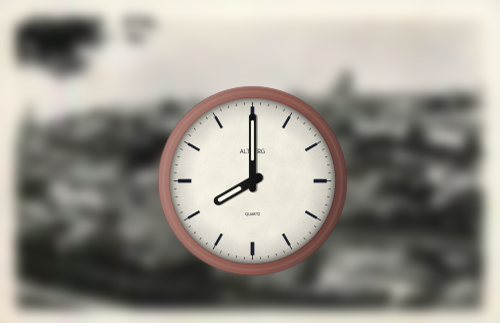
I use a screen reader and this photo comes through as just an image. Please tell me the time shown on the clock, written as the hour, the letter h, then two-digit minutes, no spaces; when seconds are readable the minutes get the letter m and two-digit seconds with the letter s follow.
8h00
